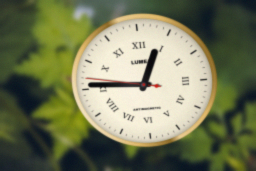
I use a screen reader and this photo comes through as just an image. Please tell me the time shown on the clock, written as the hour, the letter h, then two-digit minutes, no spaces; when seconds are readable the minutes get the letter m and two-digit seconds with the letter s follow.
12h45m47s
